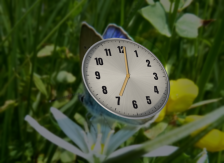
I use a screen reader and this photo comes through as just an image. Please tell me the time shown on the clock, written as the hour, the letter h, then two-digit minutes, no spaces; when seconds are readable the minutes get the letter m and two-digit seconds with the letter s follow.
7h01
